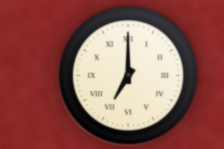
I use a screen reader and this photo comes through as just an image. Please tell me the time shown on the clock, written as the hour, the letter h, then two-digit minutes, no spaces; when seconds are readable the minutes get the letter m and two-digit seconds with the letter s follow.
7h00
